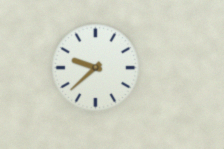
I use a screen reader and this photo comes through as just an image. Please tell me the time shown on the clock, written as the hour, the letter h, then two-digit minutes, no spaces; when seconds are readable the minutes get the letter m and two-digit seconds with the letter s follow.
9h38
